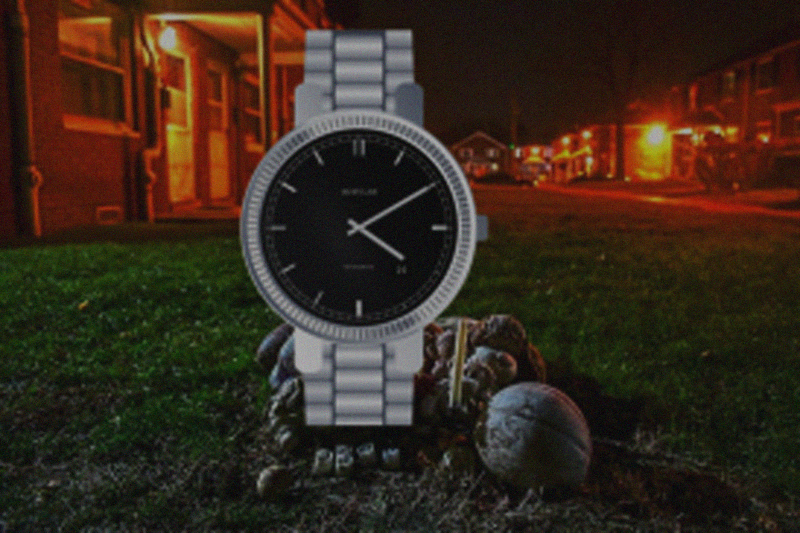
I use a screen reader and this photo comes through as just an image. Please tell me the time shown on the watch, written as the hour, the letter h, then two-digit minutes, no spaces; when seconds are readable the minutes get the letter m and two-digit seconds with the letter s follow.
4h10
